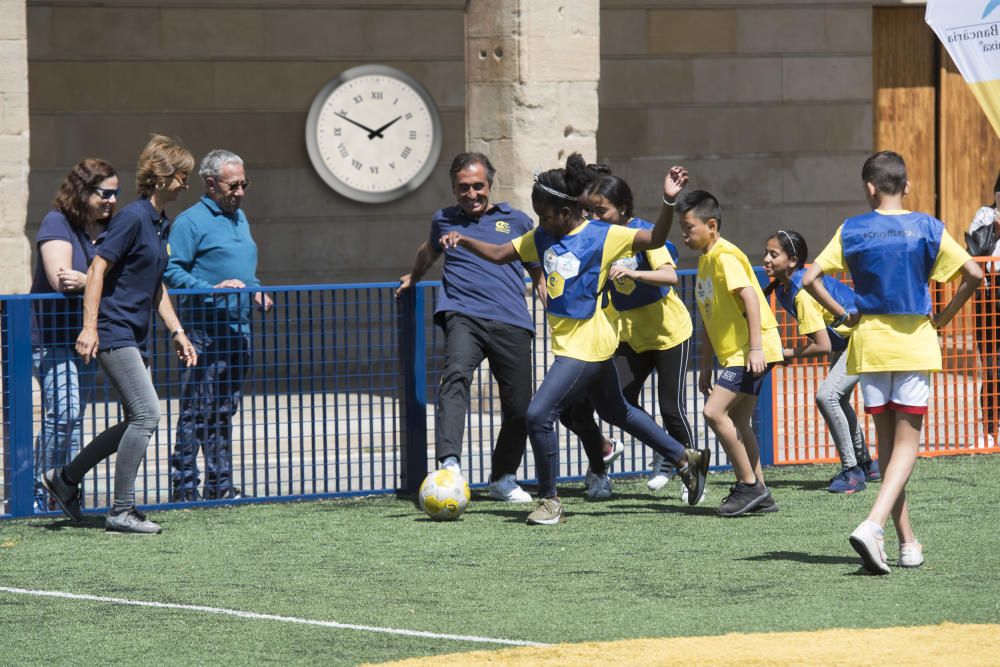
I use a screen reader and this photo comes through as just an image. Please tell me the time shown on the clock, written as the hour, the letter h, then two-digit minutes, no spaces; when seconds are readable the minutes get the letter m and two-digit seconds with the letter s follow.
1h49
